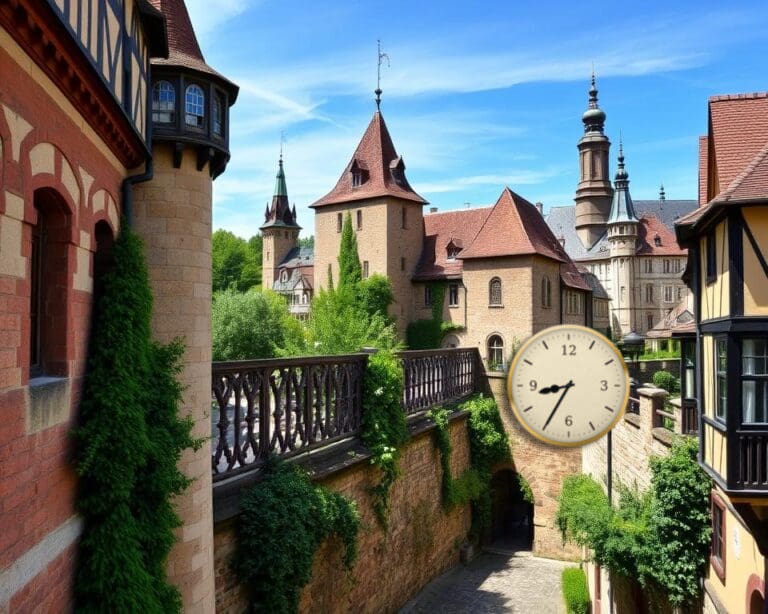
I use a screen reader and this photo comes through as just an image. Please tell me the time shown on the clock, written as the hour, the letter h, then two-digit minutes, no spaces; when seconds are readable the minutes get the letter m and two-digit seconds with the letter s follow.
8h35
